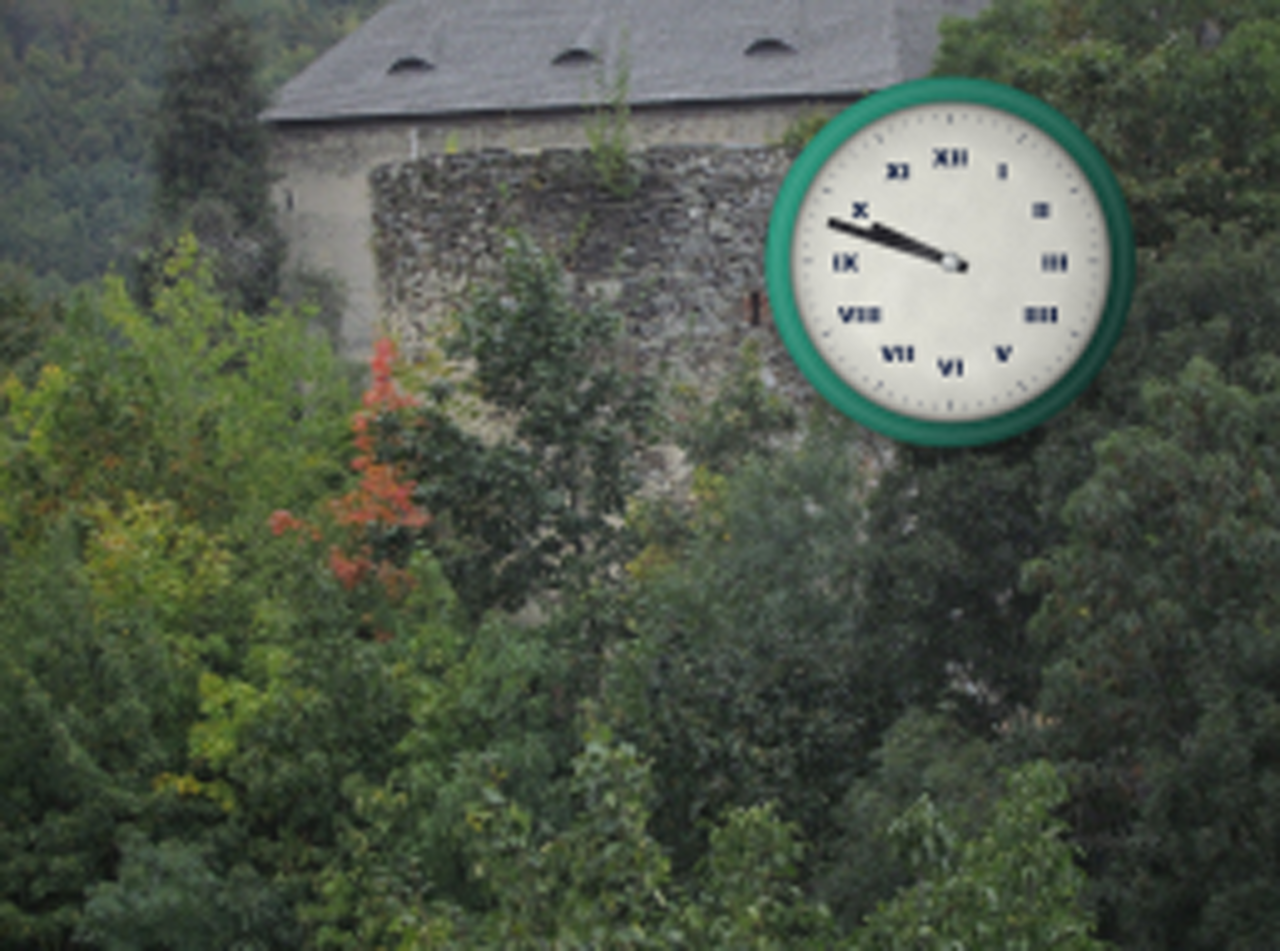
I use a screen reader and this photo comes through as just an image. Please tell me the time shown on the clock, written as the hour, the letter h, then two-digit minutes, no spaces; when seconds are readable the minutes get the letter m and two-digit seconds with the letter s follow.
9h48
